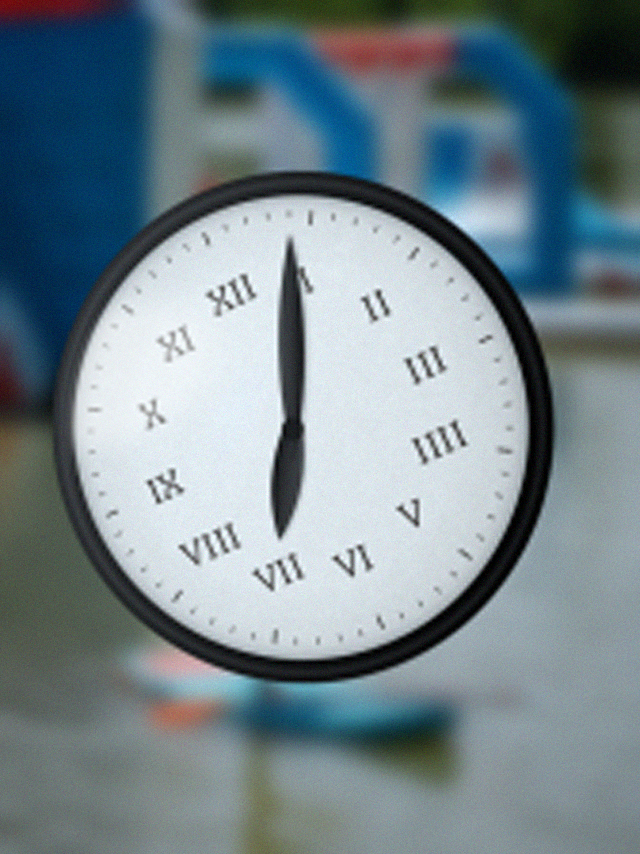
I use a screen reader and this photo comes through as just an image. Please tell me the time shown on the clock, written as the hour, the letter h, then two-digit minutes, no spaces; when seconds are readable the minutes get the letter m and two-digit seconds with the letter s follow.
7h04
